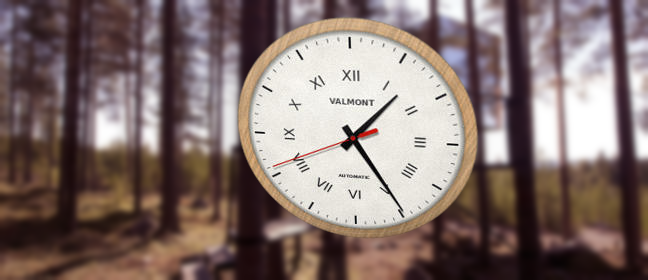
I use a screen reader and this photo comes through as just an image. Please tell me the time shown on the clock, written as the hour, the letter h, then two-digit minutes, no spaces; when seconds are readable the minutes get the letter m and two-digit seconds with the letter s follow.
1h24m41s
